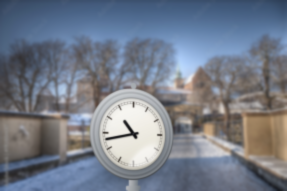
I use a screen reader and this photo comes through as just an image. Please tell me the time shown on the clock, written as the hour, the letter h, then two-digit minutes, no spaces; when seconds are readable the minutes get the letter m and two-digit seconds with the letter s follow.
10h43
